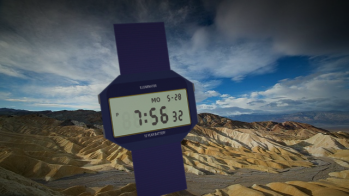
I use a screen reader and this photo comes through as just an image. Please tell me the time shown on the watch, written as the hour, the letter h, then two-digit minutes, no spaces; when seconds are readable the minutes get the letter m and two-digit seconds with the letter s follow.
7h56m32s
